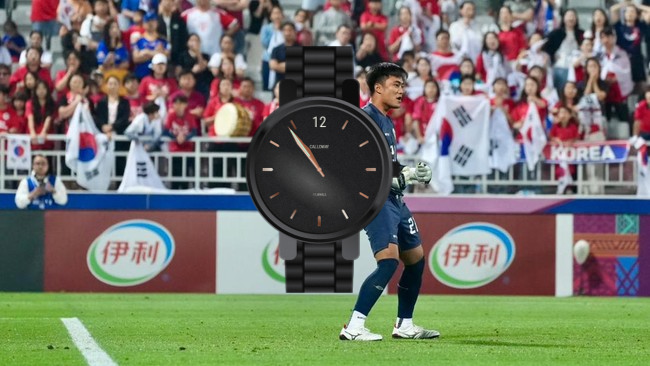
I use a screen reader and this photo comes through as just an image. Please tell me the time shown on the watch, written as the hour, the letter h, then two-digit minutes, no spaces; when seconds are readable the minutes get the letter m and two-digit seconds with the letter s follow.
10h54
